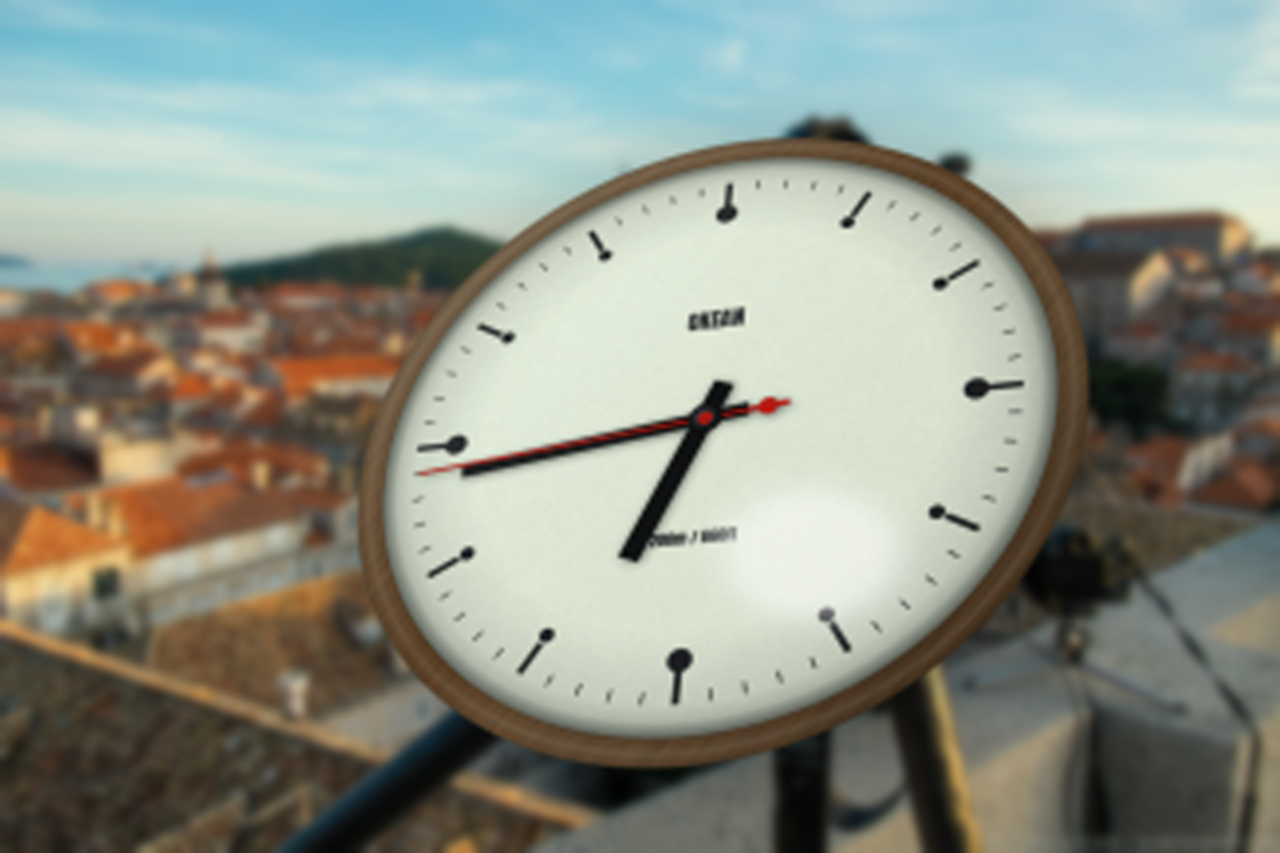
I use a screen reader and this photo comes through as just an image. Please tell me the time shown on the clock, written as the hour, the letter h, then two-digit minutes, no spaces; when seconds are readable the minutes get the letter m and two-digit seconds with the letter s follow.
6h43m44s
